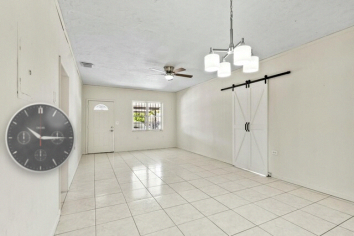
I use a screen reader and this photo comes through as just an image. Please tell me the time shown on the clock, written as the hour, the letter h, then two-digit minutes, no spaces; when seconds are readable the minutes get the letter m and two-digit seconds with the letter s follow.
10h15
